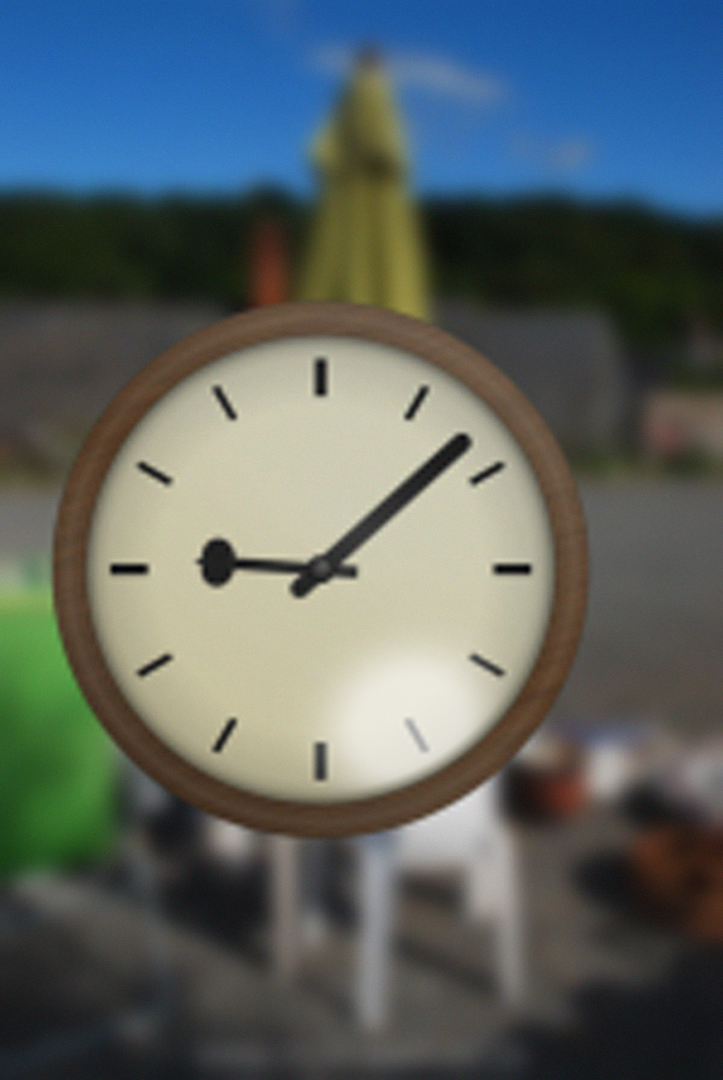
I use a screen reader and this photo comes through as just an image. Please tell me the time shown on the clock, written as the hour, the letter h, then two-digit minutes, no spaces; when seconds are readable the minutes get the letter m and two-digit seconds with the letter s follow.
9h08
